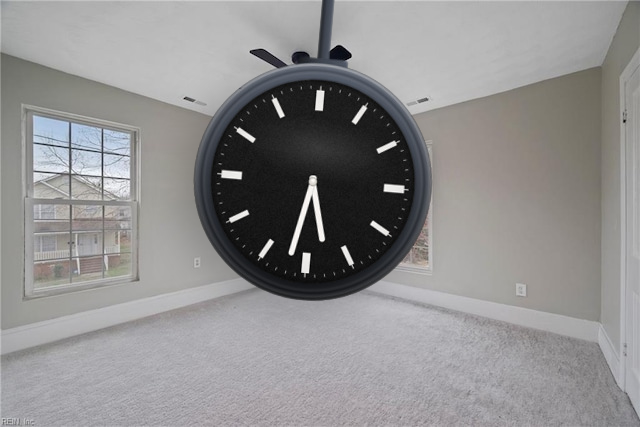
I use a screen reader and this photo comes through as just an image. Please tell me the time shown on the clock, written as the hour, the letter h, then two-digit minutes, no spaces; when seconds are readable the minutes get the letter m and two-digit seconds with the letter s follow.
5h32
